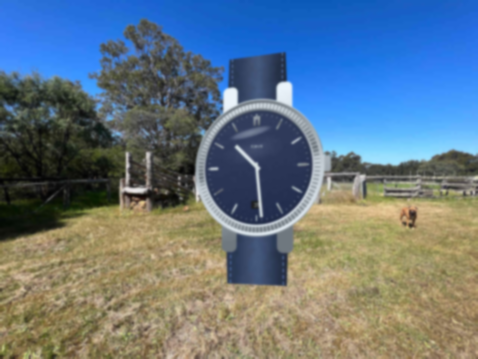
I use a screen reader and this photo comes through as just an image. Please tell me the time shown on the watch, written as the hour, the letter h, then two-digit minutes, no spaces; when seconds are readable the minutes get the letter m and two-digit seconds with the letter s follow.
10h29
